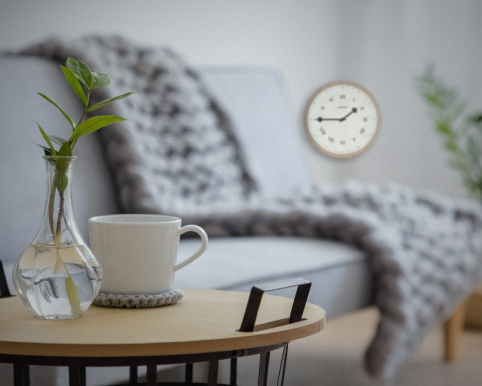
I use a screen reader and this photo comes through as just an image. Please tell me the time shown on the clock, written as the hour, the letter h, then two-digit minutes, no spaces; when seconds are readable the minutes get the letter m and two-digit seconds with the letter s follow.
1h45
